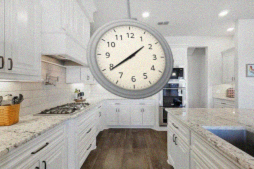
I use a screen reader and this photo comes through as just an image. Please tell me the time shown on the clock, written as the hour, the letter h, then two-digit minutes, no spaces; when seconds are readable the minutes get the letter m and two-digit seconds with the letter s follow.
1h39
